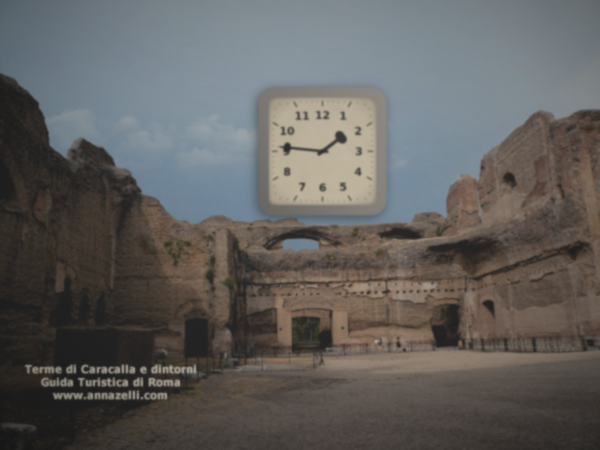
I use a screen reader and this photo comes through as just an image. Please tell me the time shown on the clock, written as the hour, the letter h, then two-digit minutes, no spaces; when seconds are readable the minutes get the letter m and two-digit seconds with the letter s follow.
1h46
